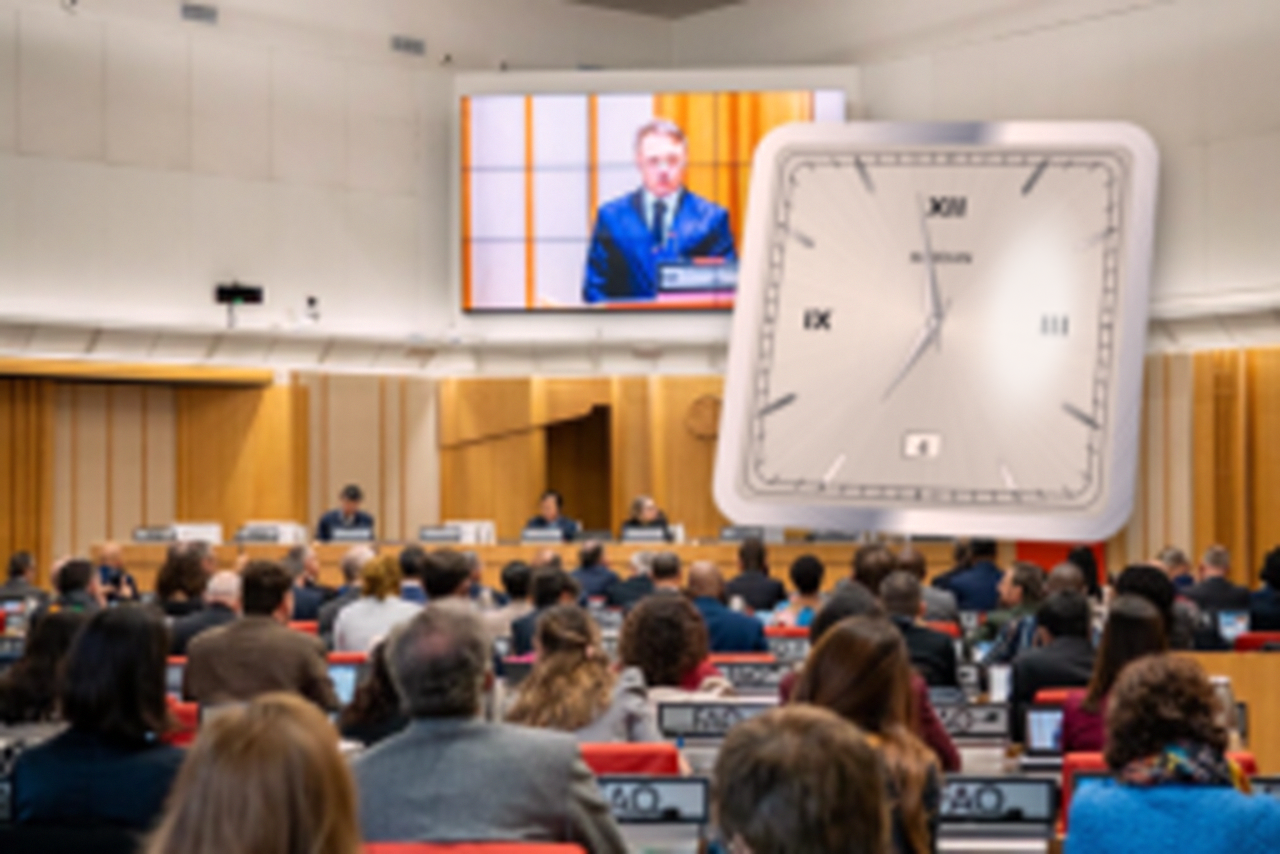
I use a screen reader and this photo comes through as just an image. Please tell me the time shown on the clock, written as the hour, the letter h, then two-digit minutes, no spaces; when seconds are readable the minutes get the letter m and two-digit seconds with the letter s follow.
6h58
